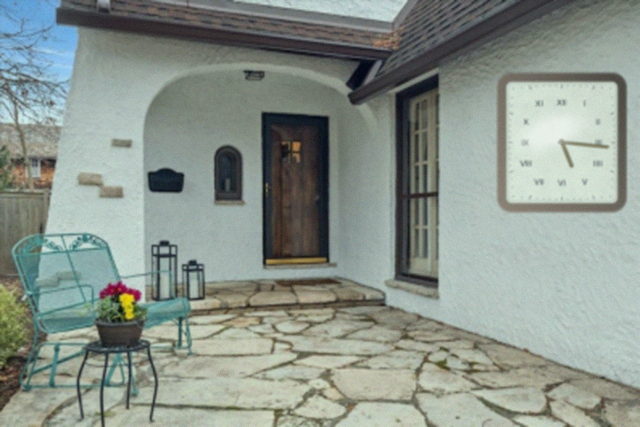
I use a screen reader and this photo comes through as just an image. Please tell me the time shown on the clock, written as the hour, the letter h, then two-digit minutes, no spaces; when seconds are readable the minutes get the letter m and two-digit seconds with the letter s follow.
5h16
